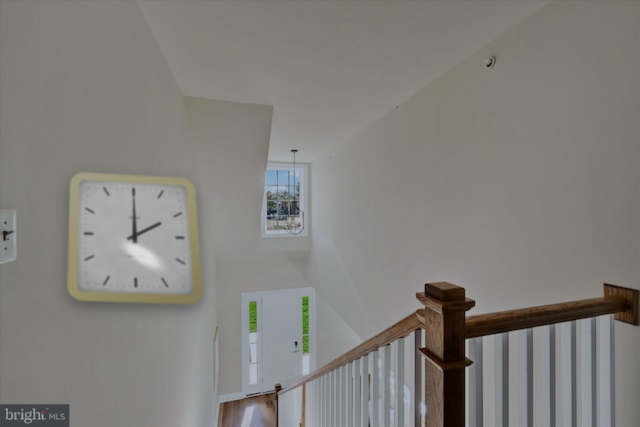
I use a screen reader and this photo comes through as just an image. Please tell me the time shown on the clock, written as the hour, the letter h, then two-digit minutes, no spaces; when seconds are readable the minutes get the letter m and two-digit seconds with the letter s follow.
2h00
